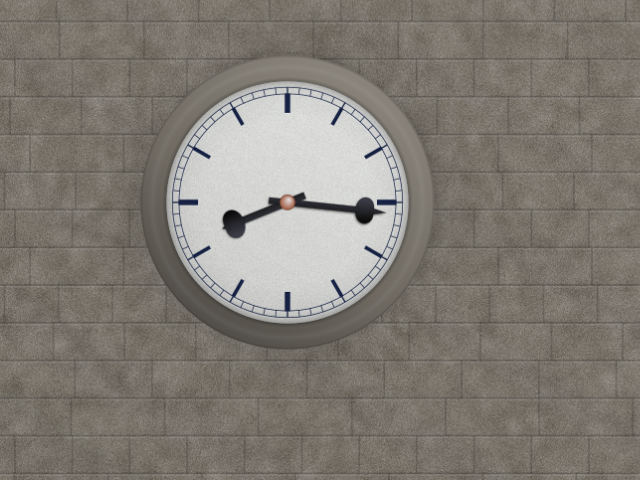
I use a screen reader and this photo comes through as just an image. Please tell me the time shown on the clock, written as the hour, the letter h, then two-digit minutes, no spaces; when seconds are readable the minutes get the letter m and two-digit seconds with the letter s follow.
8h16
